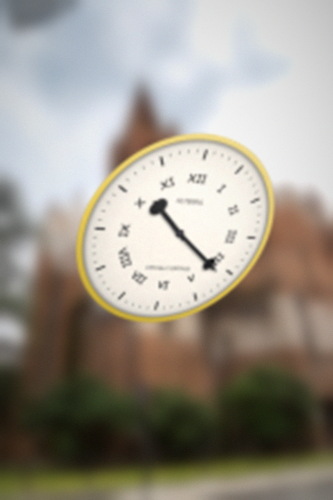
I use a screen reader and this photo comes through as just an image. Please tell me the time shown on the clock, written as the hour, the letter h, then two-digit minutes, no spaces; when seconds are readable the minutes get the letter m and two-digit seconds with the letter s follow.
10h21
